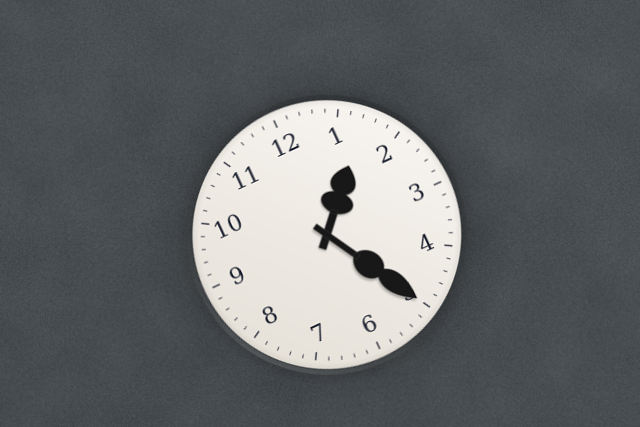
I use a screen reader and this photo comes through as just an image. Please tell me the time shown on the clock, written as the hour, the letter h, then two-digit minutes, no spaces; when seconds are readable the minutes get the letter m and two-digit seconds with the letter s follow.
1h25
